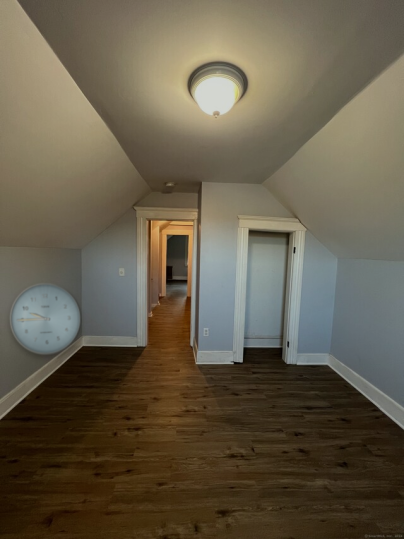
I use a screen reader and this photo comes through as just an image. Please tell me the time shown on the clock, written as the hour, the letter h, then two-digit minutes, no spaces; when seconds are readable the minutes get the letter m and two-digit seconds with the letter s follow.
9h45
